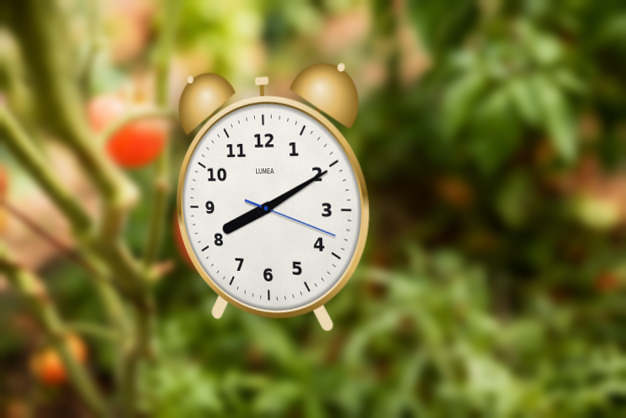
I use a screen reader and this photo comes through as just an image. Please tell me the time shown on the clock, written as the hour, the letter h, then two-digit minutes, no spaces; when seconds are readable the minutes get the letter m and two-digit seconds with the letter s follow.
8h10m18s
